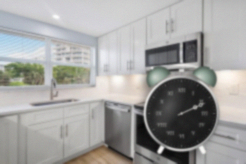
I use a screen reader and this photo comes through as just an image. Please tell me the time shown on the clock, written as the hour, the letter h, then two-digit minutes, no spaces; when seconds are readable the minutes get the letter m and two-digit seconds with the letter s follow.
2h11
